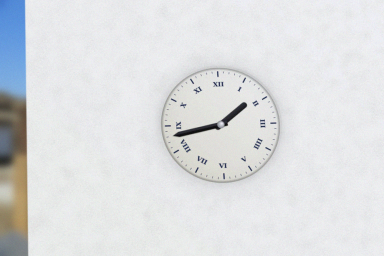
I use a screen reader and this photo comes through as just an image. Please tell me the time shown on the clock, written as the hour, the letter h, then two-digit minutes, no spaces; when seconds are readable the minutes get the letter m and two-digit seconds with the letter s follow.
1h43
